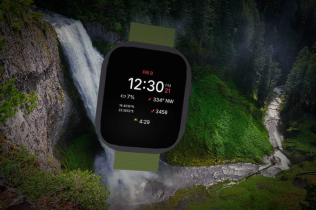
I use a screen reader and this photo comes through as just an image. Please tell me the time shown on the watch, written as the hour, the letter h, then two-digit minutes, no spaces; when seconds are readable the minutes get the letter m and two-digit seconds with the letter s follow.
12h30
